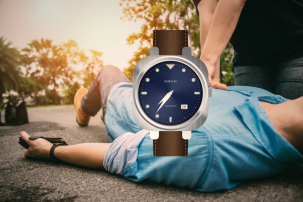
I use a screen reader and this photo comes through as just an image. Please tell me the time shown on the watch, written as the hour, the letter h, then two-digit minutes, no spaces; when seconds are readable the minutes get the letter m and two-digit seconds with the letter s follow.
7h36
